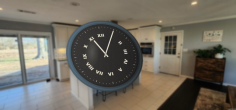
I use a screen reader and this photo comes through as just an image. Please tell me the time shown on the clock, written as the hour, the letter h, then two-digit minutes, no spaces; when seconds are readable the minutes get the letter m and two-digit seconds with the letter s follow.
11h05
